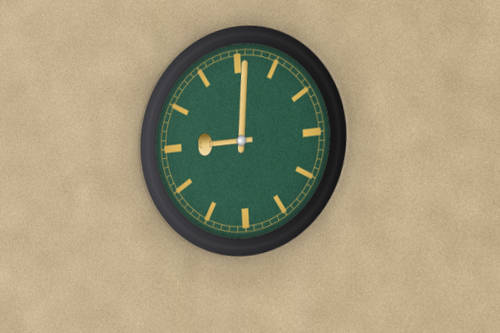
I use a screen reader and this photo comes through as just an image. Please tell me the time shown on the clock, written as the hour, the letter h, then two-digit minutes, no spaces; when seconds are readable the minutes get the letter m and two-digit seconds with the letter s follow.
9h01
